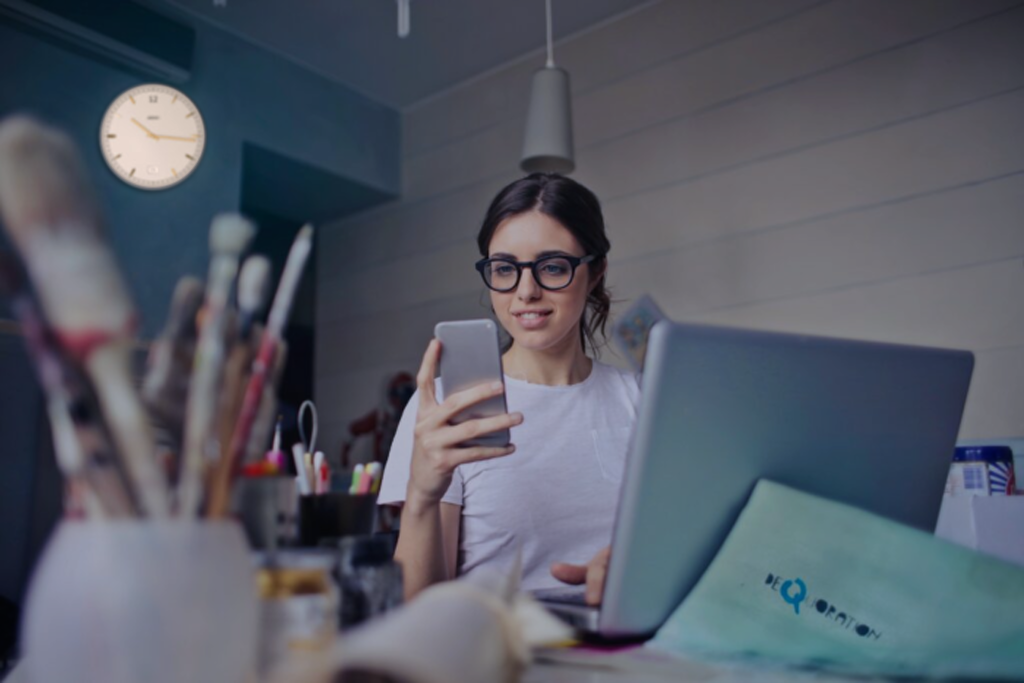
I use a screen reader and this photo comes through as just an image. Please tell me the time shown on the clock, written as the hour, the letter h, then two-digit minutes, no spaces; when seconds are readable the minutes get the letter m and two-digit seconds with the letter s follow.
10h16
